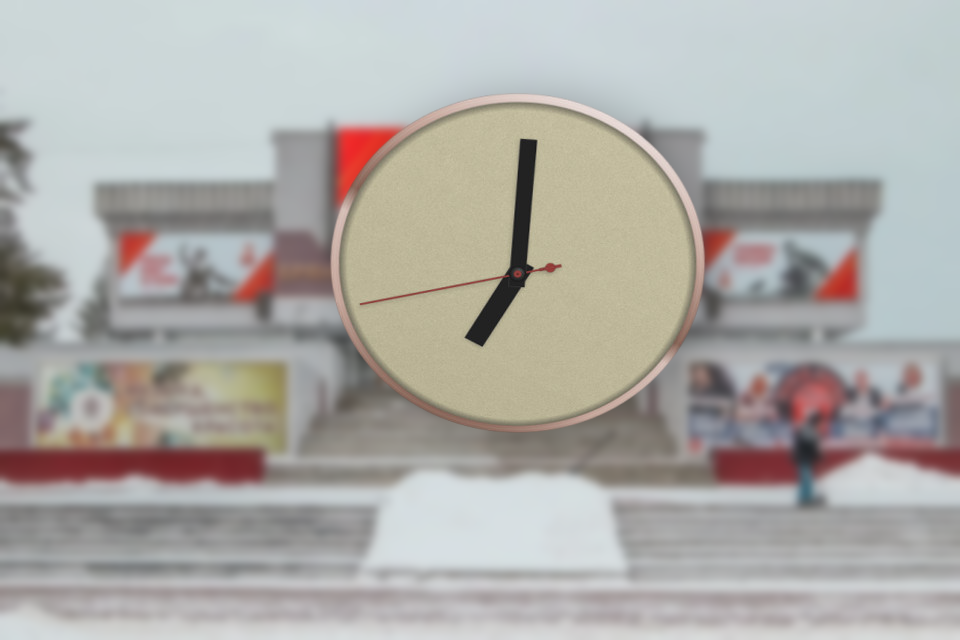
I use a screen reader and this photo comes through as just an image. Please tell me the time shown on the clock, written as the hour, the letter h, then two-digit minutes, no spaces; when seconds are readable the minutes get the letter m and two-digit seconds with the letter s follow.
7h00m43s
